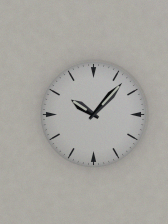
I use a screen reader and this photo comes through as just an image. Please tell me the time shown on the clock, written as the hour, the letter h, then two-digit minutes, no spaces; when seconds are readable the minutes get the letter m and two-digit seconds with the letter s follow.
10h07
